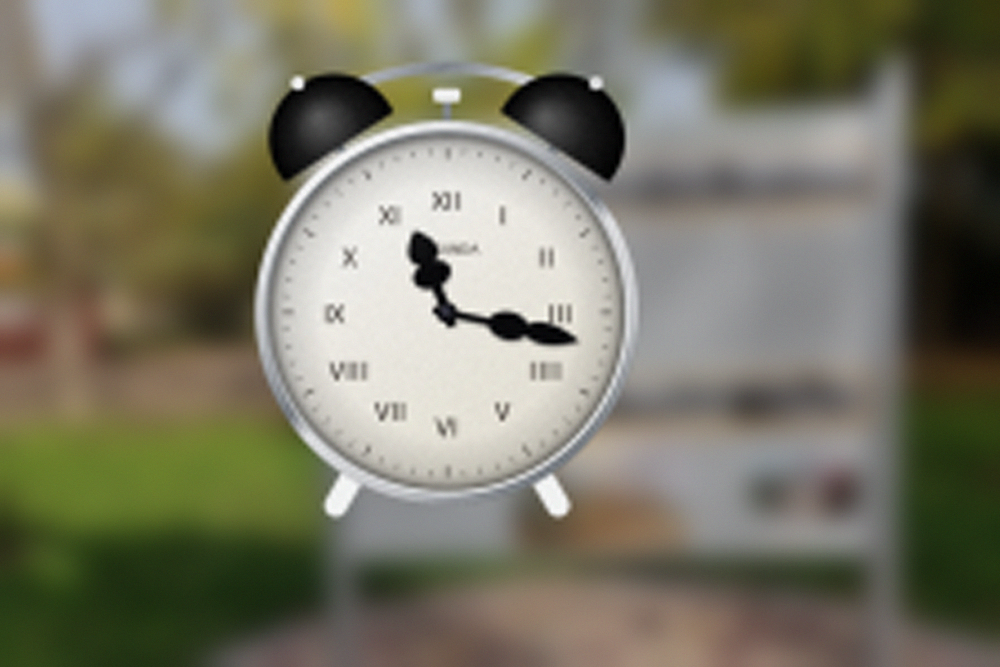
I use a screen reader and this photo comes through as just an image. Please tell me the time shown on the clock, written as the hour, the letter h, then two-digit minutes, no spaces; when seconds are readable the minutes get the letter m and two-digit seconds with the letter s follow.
11h17
